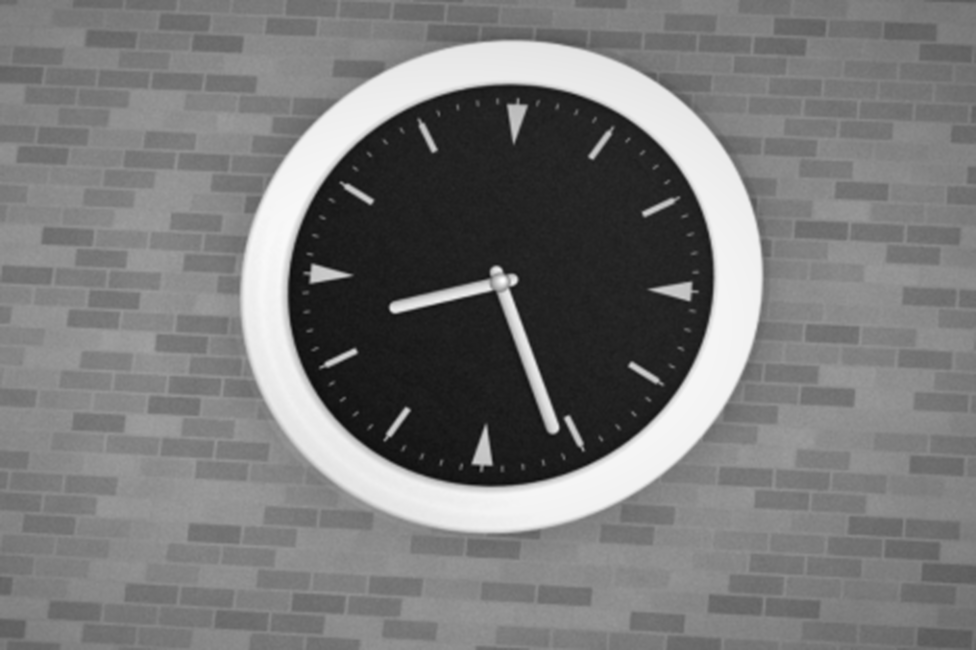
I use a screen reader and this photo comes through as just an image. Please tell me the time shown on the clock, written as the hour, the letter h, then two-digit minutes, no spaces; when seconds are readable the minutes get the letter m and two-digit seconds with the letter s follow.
8h26
